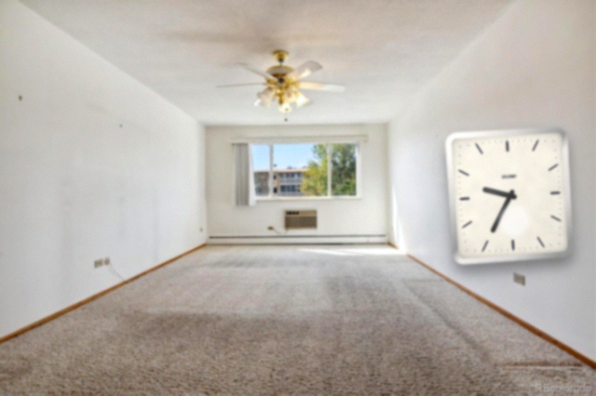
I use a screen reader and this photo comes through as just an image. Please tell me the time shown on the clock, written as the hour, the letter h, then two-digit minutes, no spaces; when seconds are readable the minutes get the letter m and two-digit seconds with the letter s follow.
9h35
